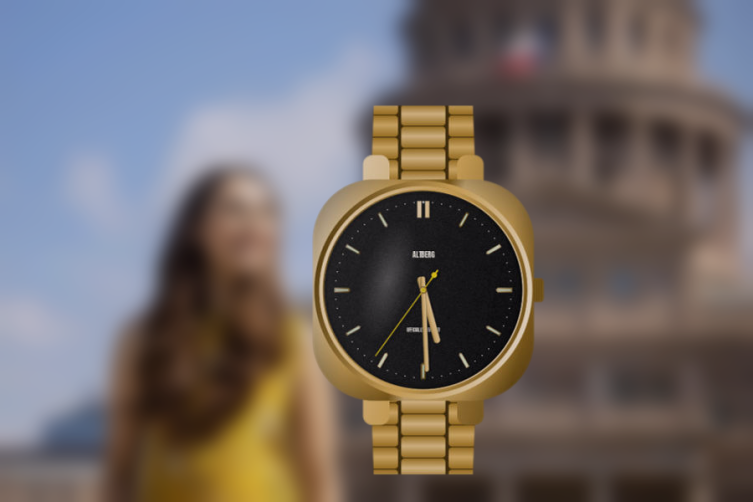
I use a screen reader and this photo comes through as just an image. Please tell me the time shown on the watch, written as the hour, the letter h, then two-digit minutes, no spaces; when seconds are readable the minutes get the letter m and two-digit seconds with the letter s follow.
5h29m36s
